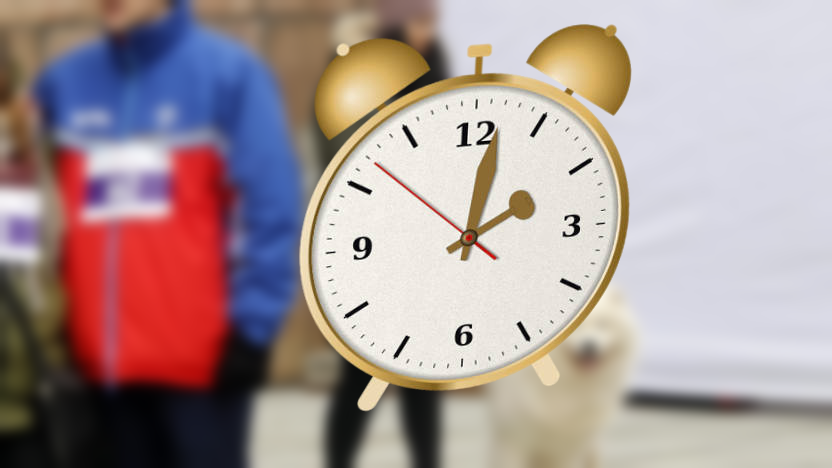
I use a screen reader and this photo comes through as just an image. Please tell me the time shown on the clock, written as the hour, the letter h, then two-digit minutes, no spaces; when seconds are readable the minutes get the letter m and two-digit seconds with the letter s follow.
2h01m52s
